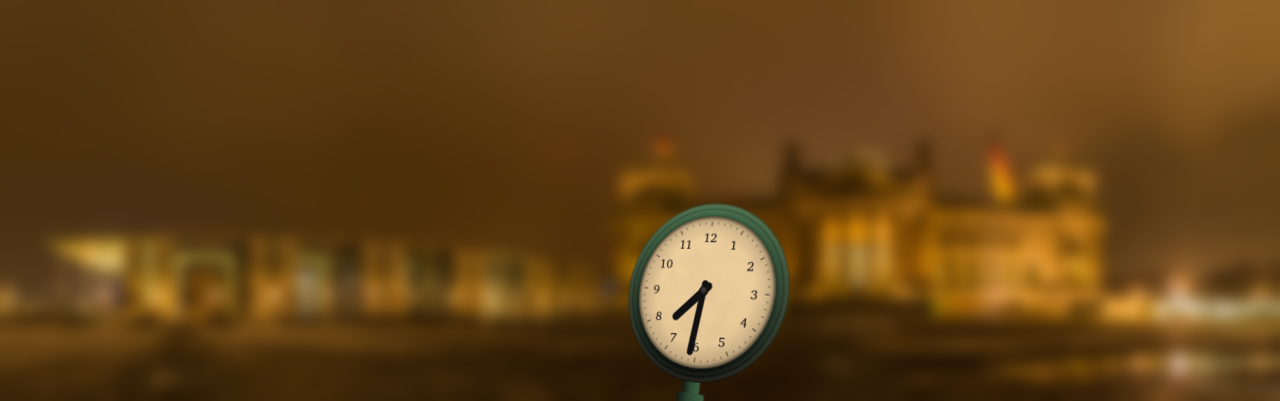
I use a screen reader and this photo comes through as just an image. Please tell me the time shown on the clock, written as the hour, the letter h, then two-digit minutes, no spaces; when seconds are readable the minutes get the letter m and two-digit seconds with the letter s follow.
7h31
